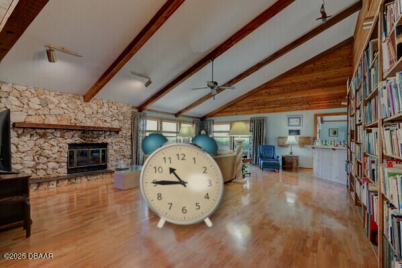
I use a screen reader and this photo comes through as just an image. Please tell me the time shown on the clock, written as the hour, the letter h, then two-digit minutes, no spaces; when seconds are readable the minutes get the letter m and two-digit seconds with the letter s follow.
10h45
